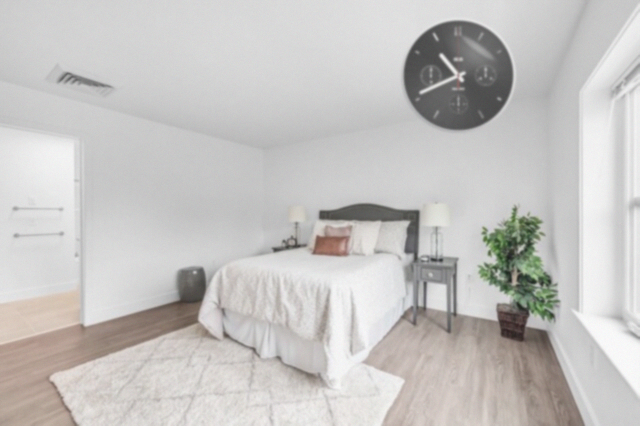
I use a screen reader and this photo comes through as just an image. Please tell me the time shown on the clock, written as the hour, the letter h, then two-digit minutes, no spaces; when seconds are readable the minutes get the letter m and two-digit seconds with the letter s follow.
10h41
